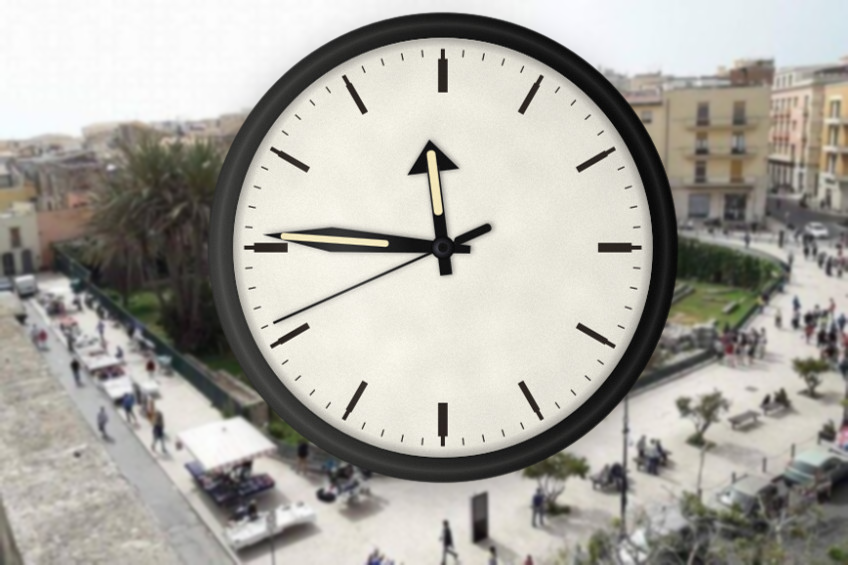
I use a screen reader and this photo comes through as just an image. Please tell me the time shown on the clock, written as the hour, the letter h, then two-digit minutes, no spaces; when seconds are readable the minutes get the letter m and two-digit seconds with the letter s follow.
11h45m41s
